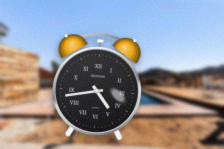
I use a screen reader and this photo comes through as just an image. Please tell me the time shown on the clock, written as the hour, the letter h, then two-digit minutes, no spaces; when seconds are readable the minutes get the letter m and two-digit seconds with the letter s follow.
4h43
